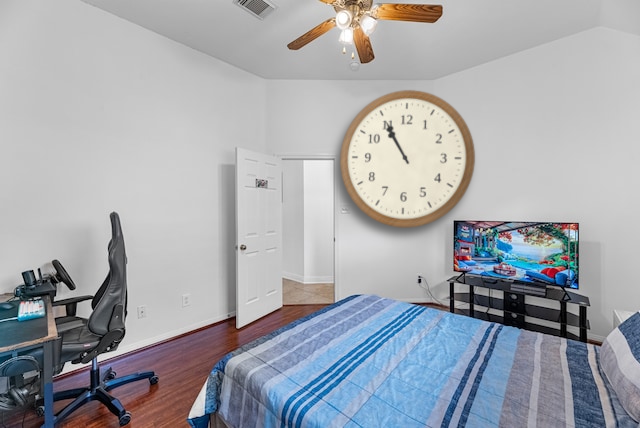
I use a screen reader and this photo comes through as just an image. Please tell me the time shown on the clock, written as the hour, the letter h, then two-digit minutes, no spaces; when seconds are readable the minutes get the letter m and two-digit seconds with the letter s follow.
10h55
